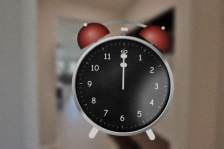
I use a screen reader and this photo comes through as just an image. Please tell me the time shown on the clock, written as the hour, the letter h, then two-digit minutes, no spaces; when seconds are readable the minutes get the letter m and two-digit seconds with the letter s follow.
12h00
